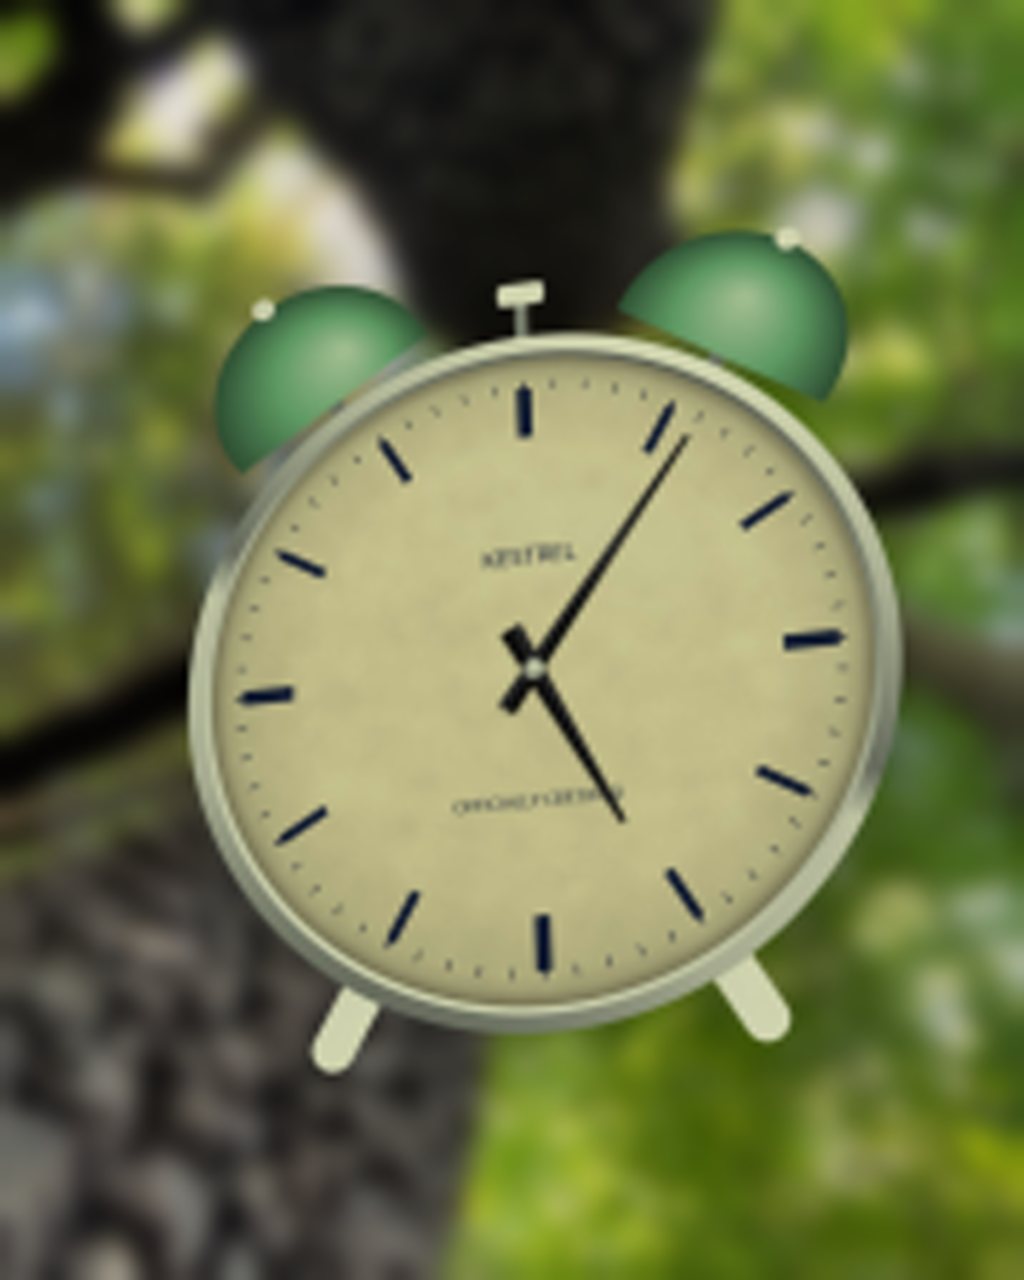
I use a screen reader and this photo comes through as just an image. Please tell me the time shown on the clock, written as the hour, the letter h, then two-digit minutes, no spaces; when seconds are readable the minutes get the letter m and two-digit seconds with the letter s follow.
5h06
